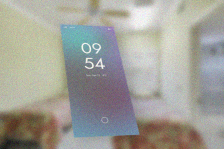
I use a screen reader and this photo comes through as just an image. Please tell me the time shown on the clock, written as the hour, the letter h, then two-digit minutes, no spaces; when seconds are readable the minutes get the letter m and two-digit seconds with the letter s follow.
9h54
